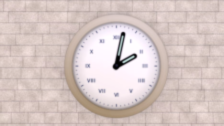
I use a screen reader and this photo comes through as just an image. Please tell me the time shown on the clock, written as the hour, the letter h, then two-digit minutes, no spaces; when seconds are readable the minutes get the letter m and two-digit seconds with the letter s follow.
2h02
